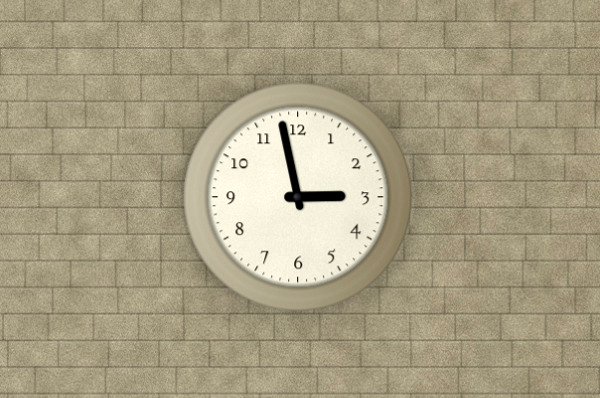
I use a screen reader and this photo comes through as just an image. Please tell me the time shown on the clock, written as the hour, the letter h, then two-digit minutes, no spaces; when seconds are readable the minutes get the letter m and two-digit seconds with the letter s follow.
2h58
